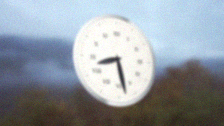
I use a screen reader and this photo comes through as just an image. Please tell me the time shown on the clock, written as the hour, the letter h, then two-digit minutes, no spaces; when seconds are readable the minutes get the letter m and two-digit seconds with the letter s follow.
8h28
